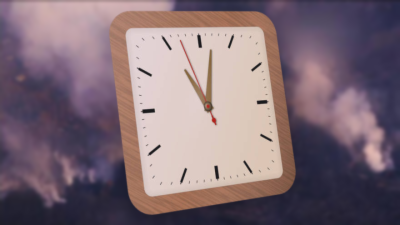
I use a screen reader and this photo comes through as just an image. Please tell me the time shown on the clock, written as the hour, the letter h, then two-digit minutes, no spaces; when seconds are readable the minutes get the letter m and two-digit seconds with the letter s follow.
11h01m57s
